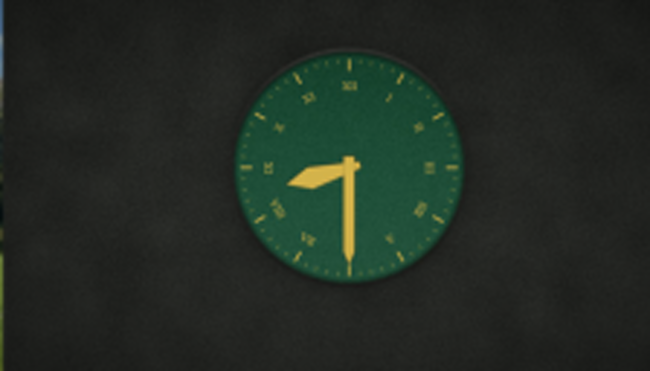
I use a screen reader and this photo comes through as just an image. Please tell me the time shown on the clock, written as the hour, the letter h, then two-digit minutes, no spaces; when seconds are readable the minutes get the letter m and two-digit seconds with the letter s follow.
8h30
